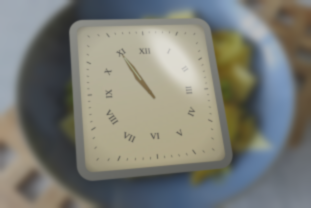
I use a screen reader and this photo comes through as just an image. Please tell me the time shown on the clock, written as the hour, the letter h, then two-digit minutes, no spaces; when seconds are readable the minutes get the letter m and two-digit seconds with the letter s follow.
10h55
